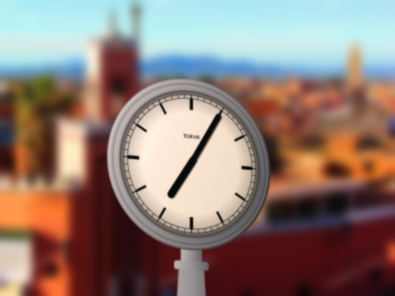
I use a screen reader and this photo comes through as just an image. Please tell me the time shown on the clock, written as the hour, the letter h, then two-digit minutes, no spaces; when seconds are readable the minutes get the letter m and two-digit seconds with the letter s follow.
7h05
